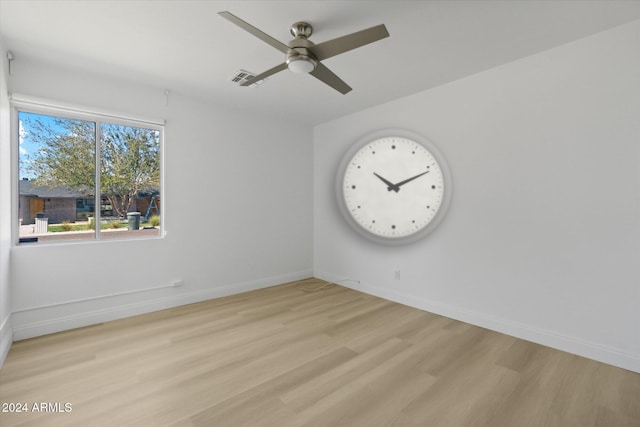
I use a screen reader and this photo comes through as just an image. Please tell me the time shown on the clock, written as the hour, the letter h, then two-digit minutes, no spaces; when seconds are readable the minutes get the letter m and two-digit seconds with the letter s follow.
10h11
